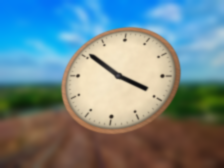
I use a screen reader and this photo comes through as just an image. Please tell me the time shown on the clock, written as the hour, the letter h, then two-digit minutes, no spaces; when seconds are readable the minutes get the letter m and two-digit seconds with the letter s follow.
3h51
